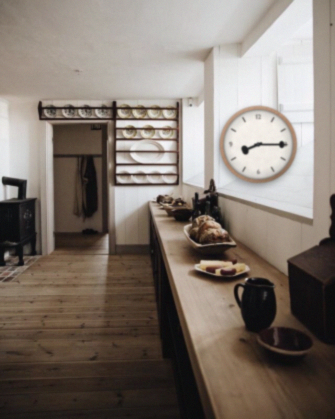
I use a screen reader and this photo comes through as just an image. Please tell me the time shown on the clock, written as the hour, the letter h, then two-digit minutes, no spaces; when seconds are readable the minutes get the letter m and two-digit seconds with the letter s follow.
8h15
